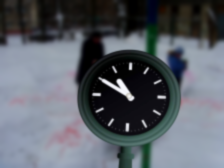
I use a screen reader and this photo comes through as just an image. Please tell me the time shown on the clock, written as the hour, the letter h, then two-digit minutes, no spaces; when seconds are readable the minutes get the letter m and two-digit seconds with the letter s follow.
10h50
